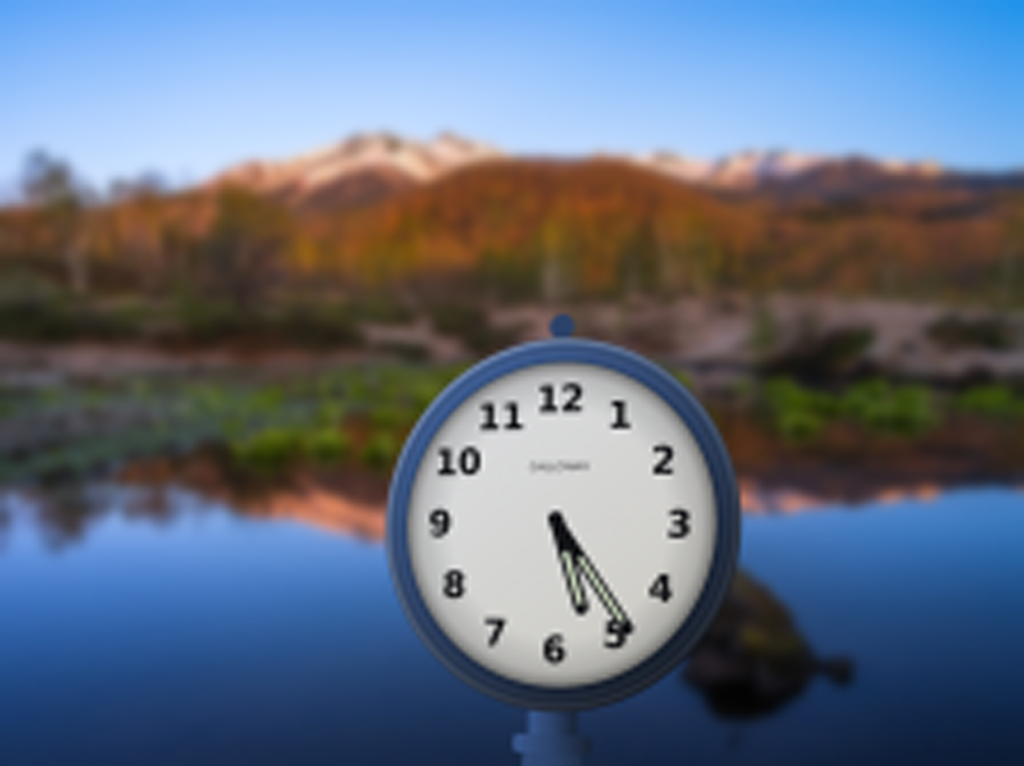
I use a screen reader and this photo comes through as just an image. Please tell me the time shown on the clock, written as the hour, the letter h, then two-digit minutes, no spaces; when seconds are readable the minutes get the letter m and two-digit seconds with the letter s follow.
5h24
